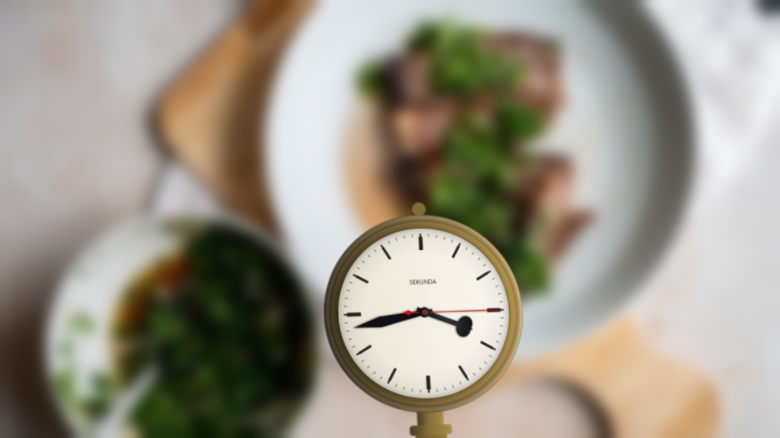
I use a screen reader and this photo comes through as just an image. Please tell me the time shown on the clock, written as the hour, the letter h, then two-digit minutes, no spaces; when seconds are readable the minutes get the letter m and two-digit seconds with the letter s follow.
3h43m15s
